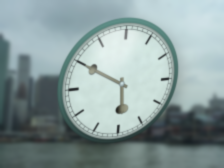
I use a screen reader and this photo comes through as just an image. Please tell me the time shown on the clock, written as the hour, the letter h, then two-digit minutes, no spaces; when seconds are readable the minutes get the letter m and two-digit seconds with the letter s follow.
5h50
